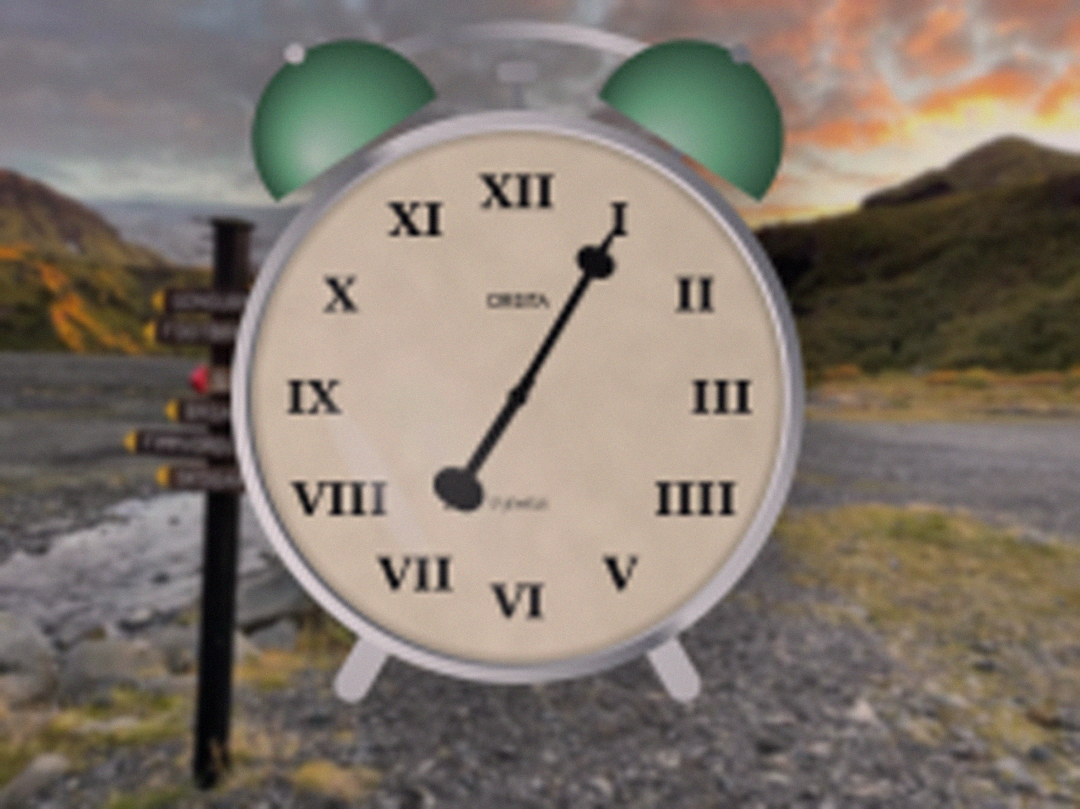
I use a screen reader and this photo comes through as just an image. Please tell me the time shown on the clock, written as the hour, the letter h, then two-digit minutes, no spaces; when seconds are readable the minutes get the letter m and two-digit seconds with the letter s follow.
7h05
